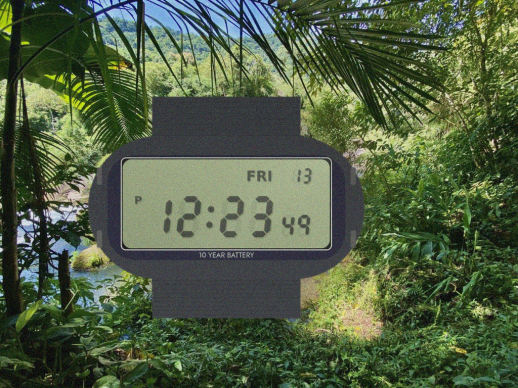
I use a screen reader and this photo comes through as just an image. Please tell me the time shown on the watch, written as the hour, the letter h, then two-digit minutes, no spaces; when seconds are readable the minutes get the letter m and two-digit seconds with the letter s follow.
12h23m49s
